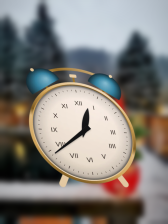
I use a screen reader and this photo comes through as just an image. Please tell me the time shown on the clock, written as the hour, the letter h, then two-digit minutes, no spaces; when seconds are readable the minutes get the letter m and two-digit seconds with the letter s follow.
12h39
